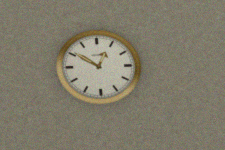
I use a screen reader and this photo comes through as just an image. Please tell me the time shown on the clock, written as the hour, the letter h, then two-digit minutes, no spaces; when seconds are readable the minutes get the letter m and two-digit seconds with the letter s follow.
12h51
